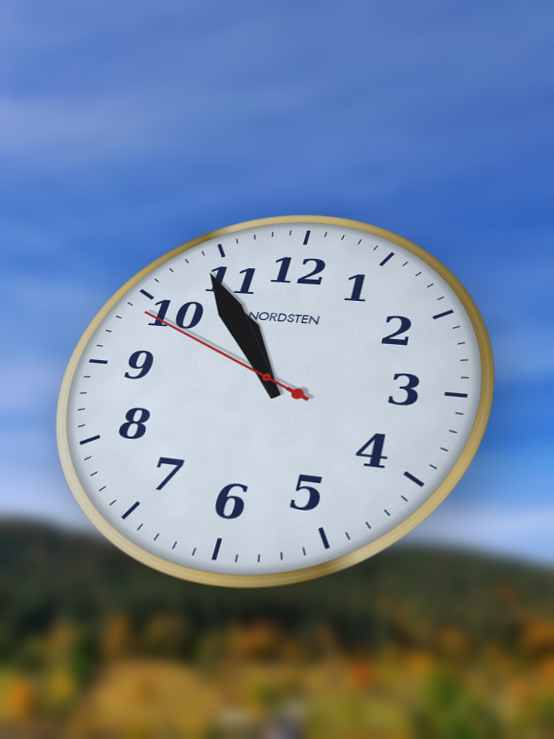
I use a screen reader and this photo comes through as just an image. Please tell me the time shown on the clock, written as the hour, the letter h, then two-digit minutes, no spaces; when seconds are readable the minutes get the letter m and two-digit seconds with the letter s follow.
10h53m49s
